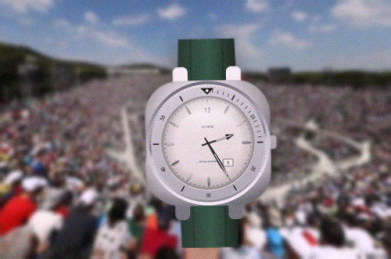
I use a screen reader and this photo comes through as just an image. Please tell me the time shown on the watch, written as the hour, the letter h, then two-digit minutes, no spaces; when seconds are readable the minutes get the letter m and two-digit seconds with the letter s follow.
2h25
